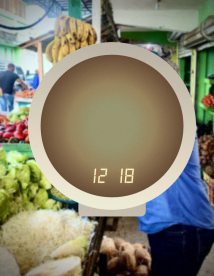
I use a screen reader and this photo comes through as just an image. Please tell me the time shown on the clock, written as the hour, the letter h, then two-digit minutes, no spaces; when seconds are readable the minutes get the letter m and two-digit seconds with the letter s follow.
12h18
